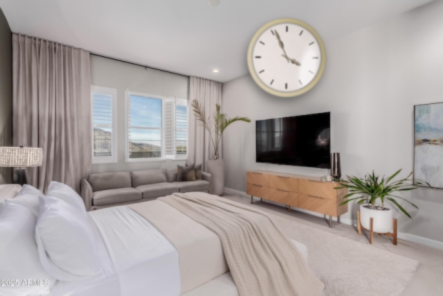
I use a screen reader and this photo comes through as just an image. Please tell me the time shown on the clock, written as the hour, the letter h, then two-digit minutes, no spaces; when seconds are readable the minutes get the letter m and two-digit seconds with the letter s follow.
3h56
